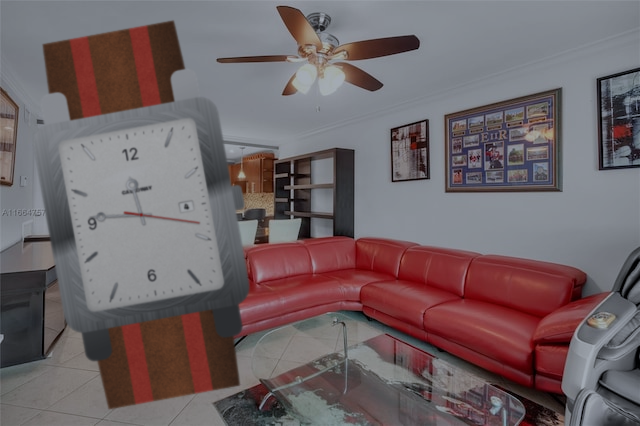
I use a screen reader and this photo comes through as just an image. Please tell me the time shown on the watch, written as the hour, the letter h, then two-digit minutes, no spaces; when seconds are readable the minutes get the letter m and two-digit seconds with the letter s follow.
11h46m18s
